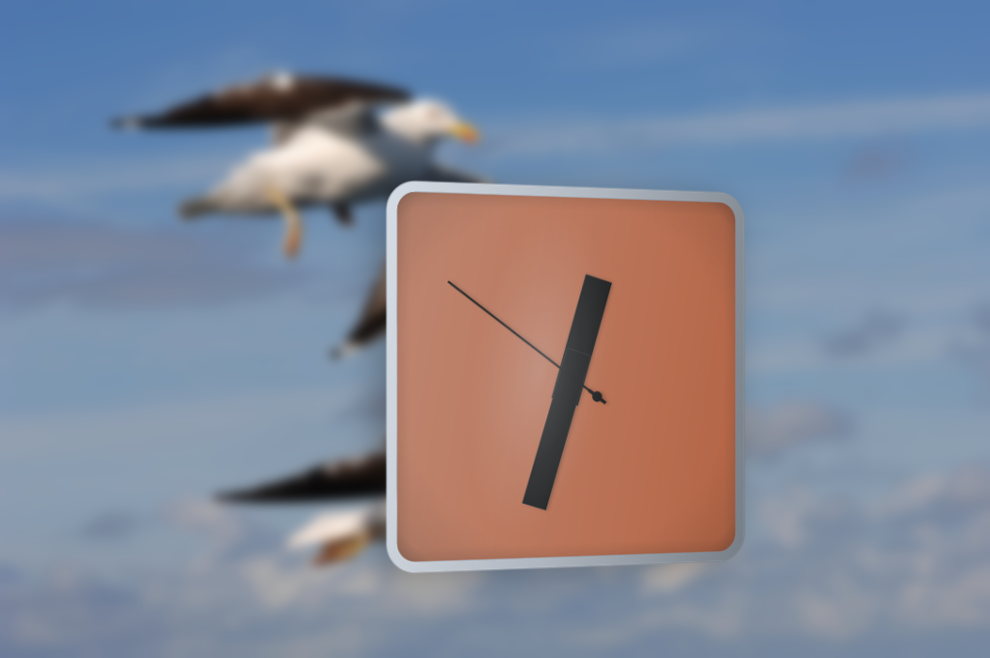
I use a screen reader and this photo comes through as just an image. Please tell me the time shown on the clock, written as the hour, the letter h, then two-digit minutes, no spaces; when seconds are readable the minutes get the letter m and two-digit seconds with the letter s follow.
12h32m51s
